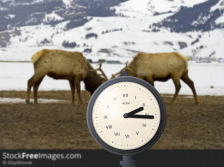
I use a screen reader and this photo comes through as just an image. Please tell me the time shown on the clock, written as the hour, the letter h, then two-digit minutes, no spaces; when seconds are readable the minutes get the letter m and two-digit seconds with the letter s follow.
2h16
